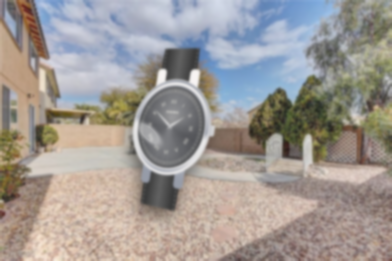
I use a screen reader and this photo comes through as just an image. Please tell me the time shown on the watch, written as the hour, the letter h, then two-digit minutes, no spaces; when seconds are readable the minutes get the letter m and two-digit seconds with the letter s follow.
1h51
